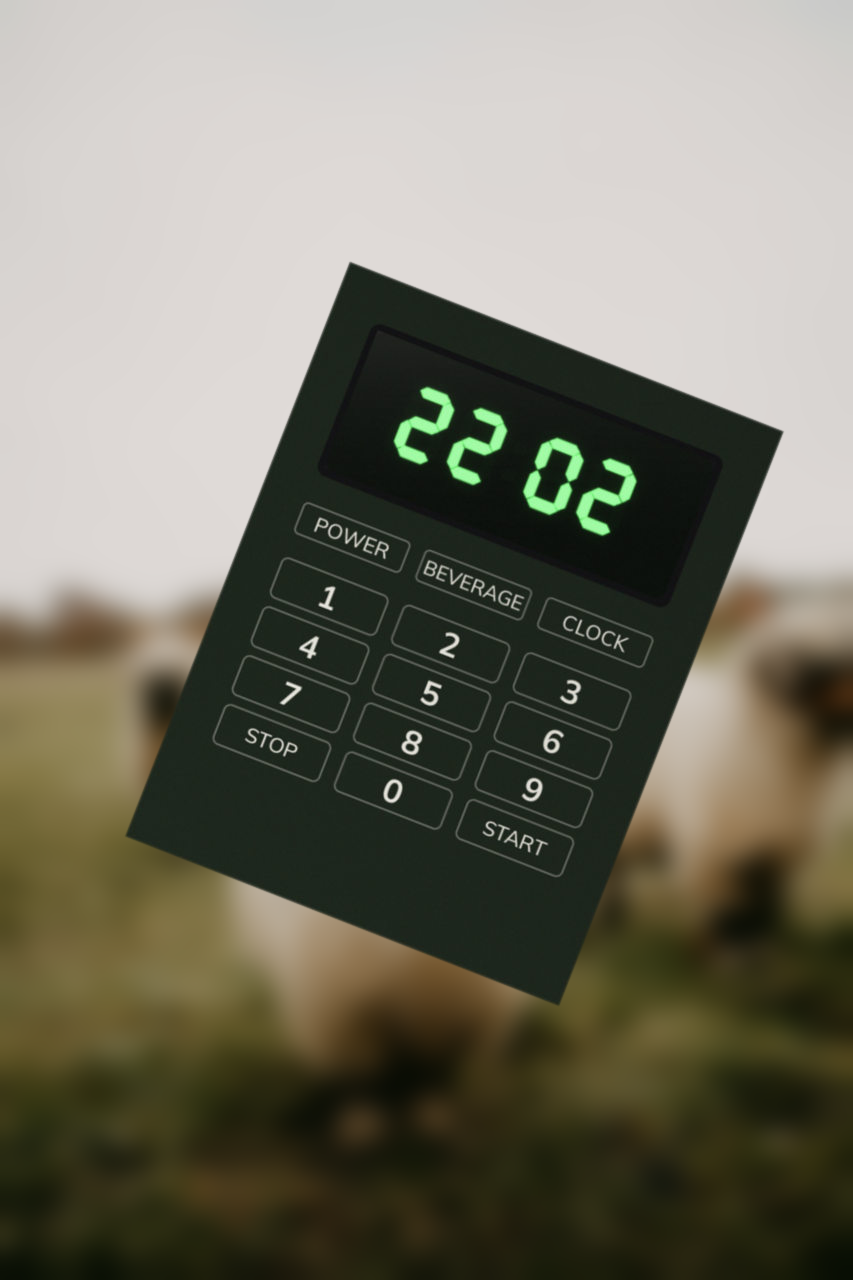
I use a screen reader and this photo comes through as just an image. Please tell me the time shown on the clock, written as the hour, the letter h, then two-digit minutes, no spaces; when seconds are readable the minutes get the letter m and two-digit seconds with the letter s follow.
22h02
